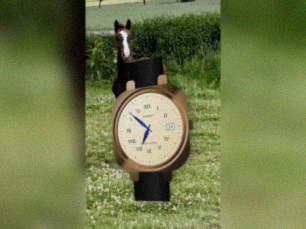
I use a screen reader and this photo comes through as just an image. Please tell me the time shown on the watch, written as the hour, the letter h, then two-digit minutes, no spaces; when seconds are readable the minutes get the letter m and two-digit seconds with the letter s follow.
6h52
